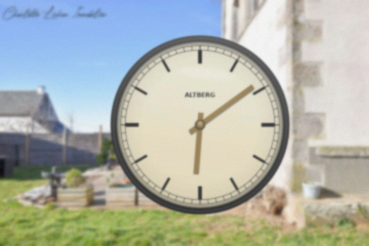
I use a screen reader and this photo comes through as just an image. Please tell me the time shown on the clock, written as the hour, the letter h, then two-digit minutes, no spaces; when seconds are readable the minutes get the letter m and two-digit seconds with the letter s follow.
6h09
